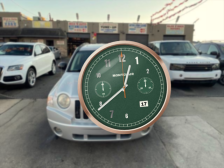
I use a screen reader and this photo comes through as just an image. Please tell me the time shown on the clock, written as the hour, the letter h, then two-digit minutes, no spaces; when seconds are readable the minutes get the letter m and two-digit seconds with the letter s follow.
12h39
